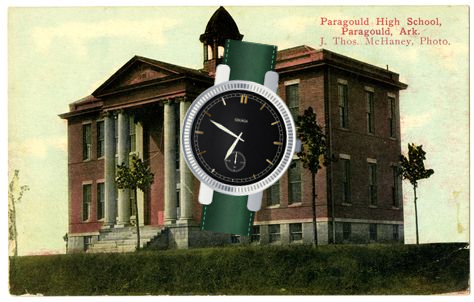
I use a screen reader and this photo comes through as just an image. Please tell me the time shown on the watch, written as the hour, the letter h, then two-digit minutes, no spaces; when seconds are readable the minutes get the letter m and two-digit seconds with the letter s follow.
6h49
